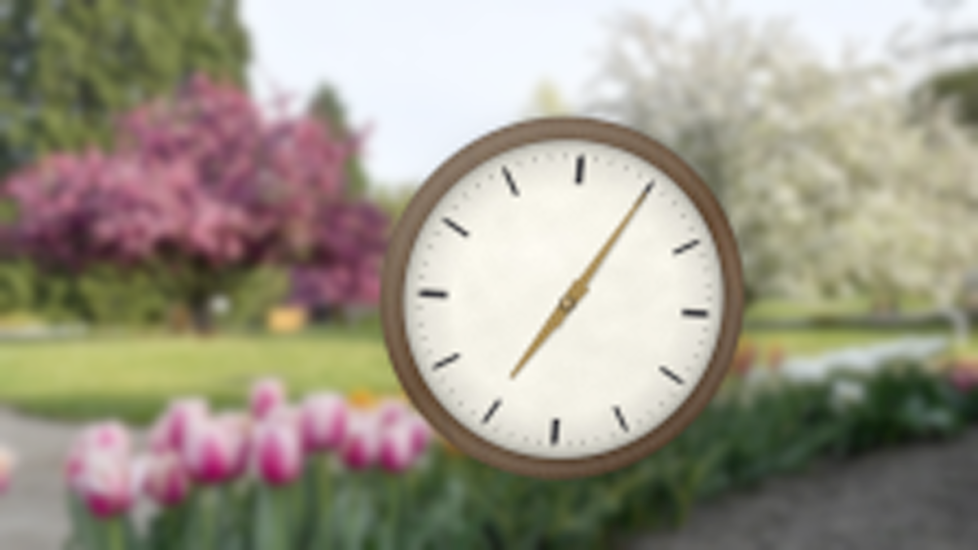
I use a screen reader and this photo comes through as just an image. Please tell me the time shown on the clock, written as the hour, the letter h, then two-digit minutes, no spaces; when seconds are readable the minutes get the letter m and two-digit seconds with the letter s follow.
7h05
